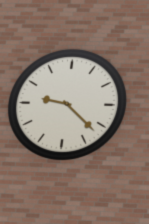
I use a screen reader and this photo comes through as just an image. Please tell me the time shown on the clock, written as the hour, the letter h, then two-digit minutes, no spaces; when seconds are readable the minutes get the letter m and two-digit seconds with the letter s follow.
9h22
